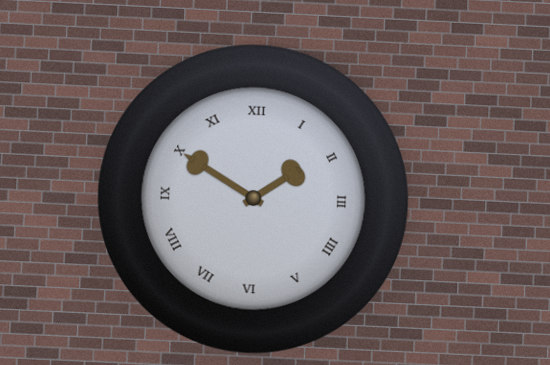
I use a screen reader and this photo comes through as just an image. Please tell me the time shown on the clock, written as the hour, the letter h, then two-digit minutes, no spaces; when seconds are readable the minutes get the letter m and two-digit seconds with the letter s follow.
1h50
